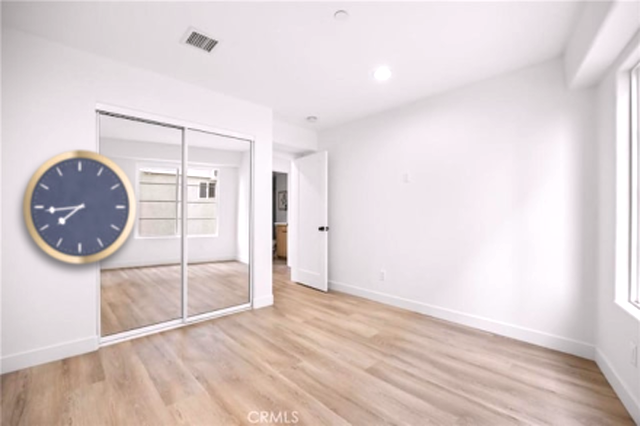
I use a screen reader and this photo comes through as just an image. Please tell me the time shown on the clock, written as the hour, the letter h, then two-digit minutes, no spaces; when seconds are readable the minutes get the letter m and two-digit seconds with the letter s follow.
7h44
